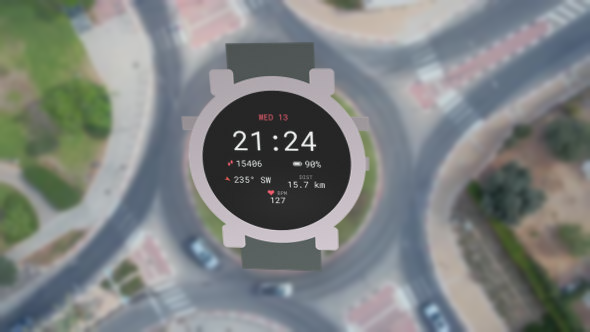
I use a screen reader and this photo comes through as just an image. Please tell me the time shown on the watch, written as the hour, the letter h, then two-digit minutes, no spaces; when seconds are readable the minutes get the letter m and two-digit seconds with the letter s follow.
21h24
